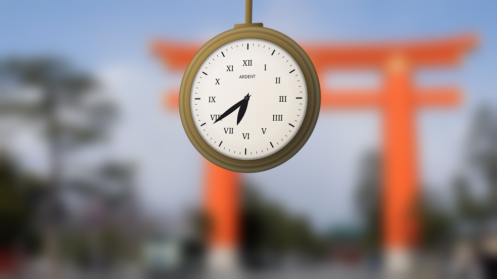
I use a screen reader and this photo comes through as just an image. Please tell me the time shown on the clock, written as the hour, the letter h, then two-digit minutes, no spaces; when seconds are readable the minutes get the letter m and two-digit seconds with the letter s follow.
6h39
